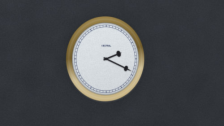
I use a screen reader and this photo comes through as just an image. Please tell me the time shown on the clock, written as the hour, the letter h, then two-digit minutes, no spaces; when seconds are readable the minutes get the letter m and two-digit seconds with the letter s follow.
2h19
